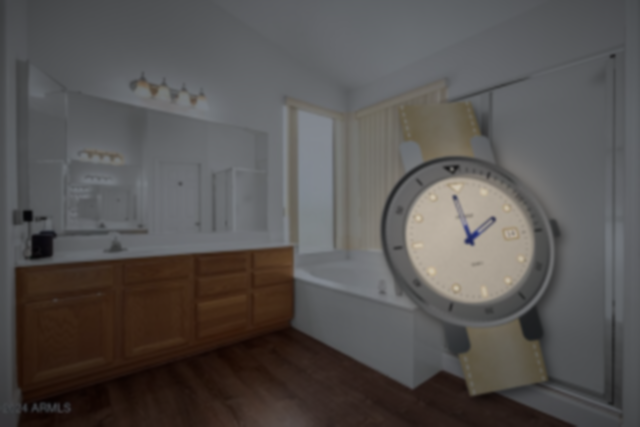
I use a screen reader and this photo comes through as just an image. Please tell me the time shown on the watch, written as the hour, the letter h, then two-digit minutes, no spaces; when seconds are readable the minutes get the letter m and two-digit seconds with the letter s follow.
1h59
